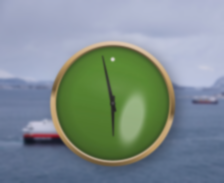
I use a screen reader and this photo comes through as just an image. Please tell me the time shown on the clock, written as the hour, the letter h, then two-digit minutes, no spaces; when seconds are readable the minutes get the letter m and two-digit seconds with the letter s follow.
5h58
